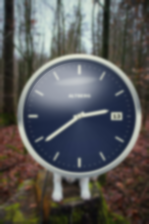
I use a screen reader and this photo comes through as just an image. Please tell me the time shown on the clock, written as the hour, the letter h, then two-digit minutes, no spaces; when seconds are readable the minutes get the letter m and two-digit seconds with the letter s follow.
2h39
